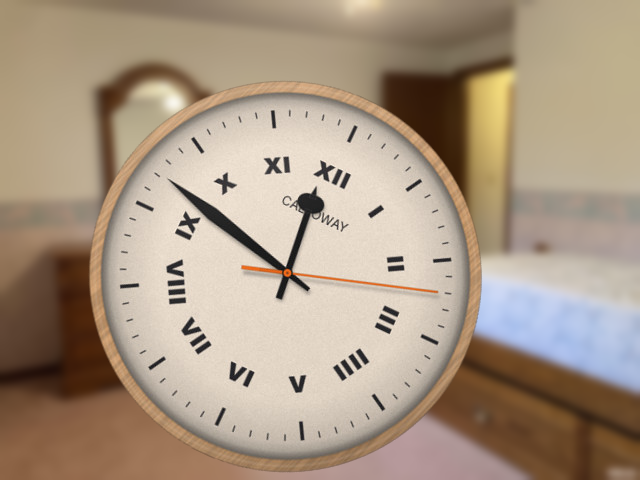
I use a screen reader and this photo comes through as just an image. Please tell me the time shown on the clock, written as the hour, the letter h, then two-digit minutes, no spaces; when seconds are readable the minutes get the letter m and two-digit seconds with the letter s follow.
11h47m12s
